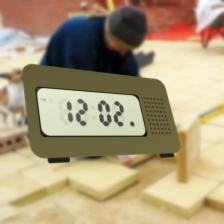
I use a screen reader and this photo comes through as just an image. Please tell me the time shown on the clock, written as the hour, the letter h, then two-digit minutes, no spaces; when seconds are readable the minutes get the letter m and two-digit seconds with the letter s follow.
12h02
